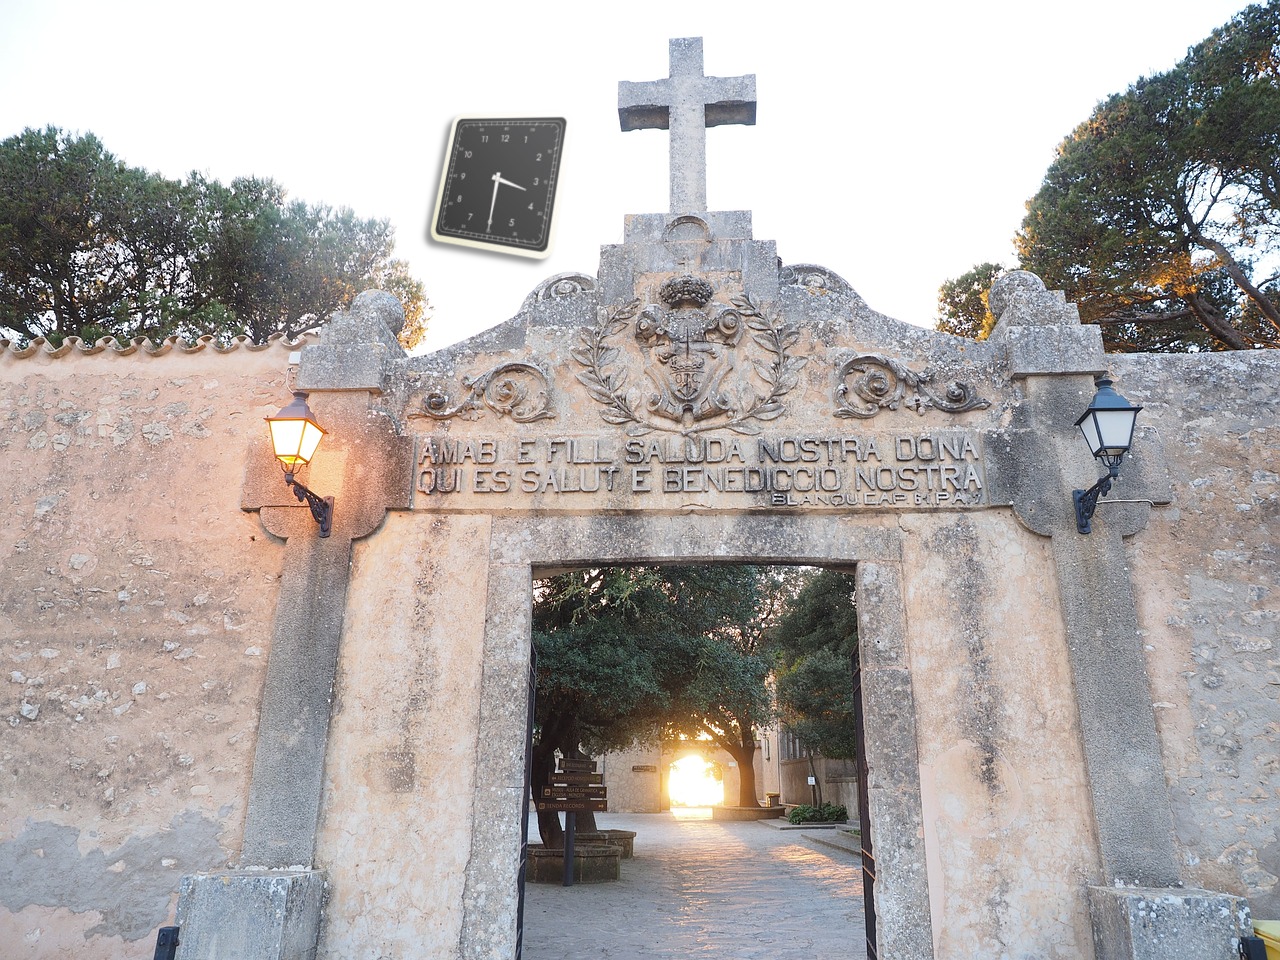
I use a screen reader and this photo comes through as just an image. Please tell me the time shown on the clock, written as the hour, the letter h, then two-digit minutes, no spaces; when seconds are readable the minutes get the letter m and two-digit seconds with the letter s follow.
3h30
